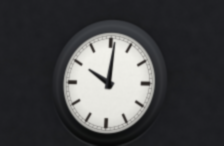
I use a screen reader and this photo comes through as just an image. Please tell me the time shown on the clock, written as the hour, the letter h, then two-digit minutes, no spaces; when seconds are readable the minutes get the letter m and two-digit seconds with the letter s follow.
10h01
